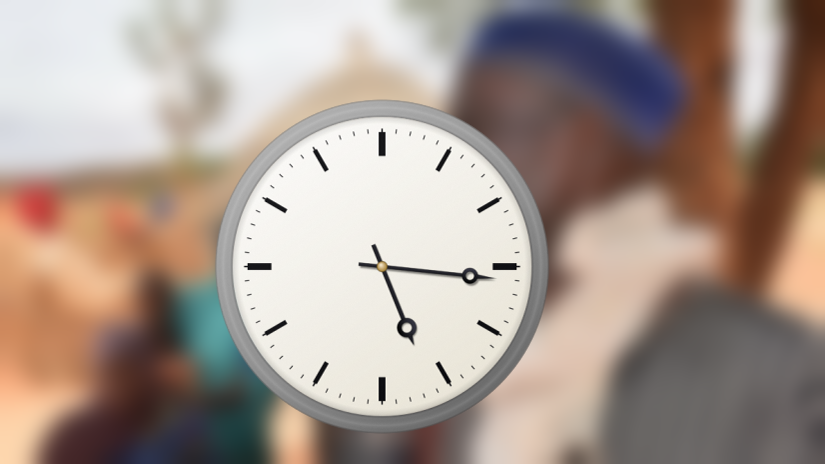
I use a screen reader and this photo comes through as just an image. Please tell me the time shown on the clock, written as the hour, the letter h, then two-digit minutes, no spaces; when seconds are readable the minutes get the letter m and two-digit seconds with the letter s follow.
5h16
